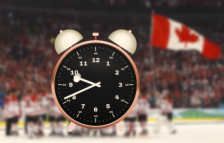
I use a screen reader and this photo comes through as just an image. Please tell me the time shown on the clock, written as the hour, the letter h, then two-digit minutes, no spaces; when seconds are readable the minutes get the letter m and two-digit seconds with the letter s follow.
9h41
